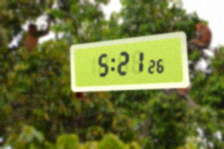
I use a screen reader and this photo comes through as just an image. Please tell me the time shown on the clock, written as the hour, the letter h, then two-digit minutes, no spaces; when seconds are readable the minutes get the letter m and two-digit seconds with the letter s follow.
5h21m26s
